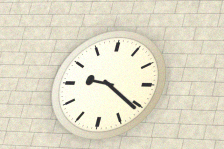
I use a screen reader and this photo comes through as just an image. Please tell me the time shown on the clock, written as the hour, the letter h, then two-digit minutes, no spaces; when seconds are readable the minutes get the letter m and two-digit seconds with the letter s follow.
9h21
